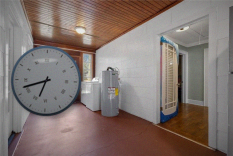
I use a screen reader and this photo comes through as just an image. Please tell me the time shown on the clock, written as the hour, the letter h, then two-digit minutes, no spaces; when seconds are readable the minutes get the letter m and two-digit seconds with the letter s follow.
6h42
